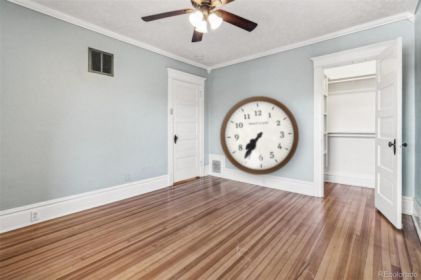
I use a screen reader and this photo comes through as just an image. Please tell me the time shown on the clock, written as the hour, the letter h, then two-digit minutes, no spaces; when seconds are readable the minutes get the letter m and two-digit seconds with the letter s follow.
7h36
